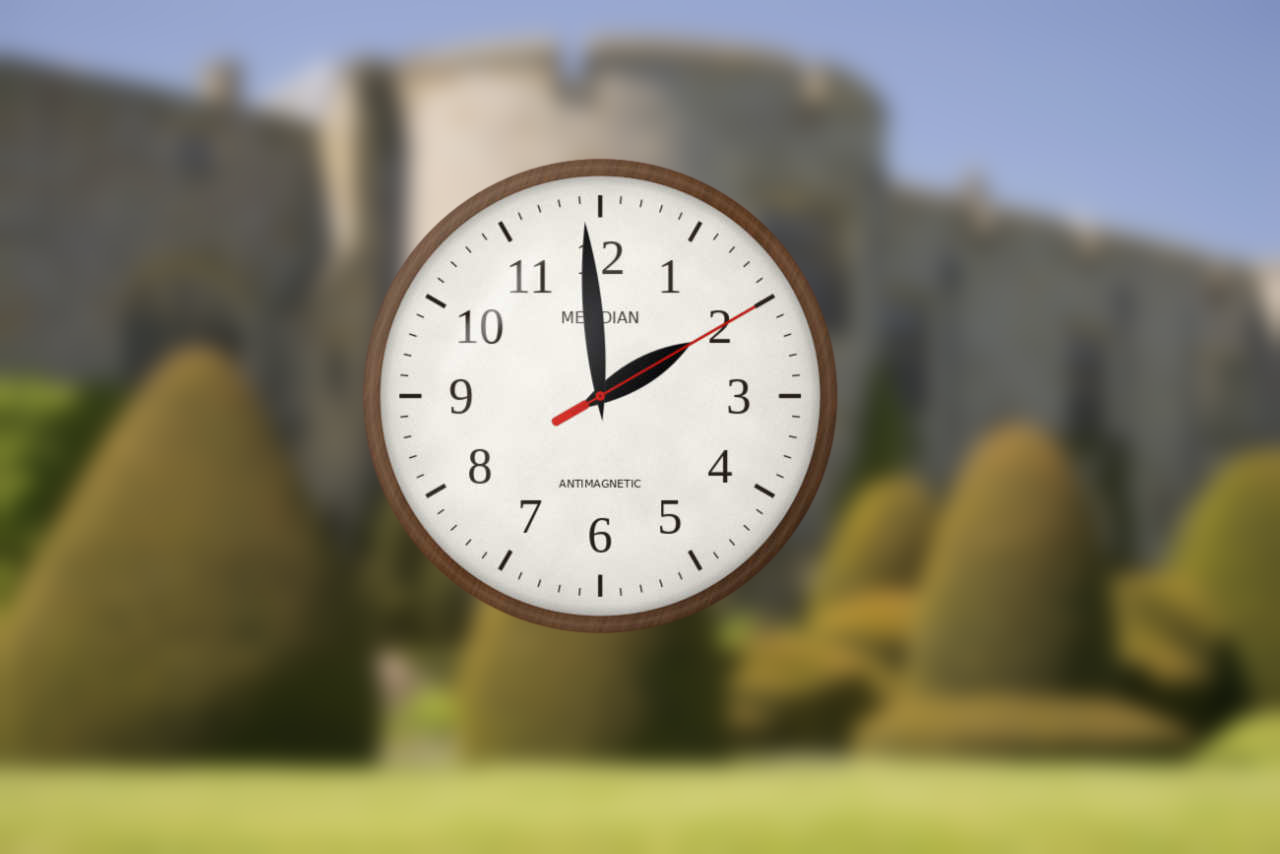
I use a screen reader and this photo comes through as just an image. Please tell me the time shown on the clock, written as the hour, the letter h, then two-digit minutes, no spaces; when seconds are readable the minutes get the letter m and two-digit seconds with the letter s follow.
1h59m10s
